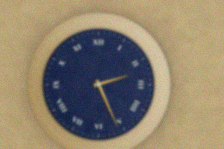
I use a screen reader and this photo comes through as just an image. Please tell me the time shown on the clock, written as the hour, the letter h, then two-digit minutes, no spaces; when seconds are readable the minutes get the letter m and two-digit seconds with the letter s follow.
2h26
